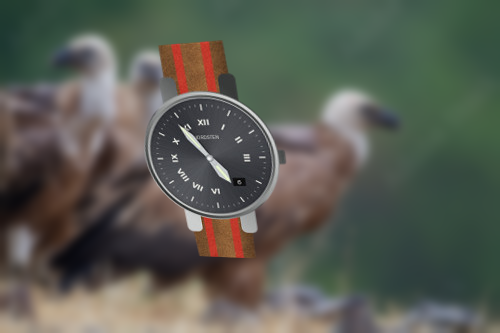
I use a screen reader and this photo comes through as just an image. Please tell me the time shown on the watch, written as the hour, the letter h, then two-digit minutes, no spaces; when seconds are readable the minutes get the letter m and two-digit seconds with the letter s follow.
4h54
